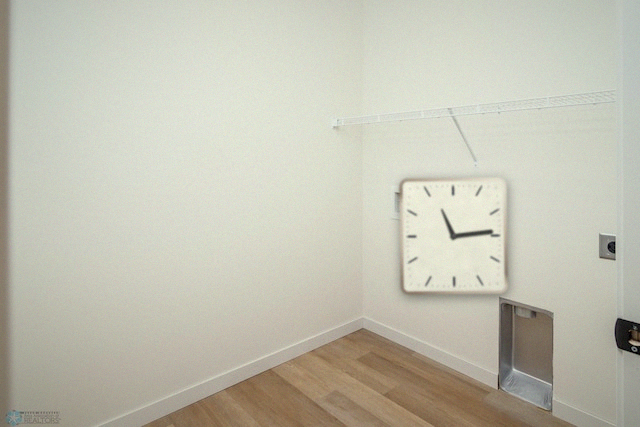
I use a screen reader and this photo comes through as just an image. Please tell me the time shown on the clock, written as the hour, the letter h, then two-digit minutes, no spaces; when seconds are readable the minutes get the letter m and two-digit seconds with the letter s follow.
11h14
